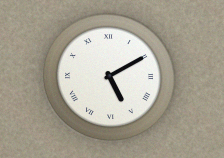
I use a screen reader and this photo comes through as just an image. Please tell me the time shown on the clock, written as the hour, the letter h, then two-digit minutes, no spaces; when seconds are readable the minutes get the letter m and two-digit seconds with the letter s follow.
5h10
